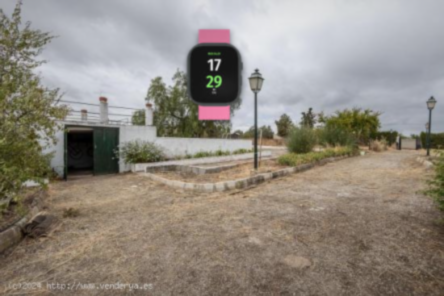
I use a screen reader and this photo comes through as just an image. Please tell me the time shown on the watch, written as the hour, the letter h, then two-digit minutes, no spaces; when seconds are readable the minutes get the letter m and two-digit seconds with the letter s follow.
17h29
